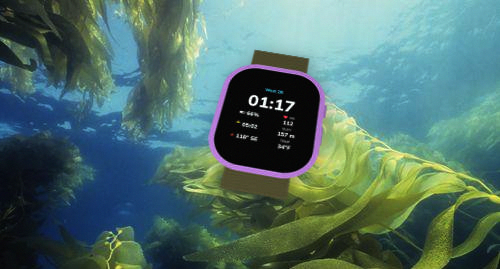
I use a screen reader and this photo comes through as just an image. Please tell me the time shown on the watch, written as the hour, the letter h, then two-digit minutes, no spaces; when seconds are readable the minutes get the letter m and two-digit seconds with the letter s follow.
1h17
